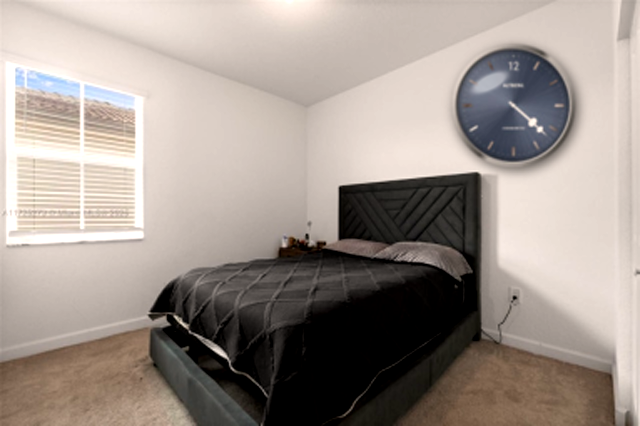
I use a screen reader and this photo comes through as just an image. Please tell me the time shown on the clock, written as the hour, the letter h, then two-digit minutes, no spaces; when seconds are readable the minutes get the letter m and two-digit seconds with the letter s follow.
4h22
